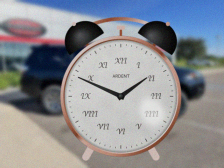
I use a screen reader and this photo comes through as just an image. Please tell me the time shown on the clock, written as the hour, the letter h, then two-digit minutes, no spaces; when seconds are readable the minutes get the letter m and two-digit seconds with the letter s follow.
1h49
